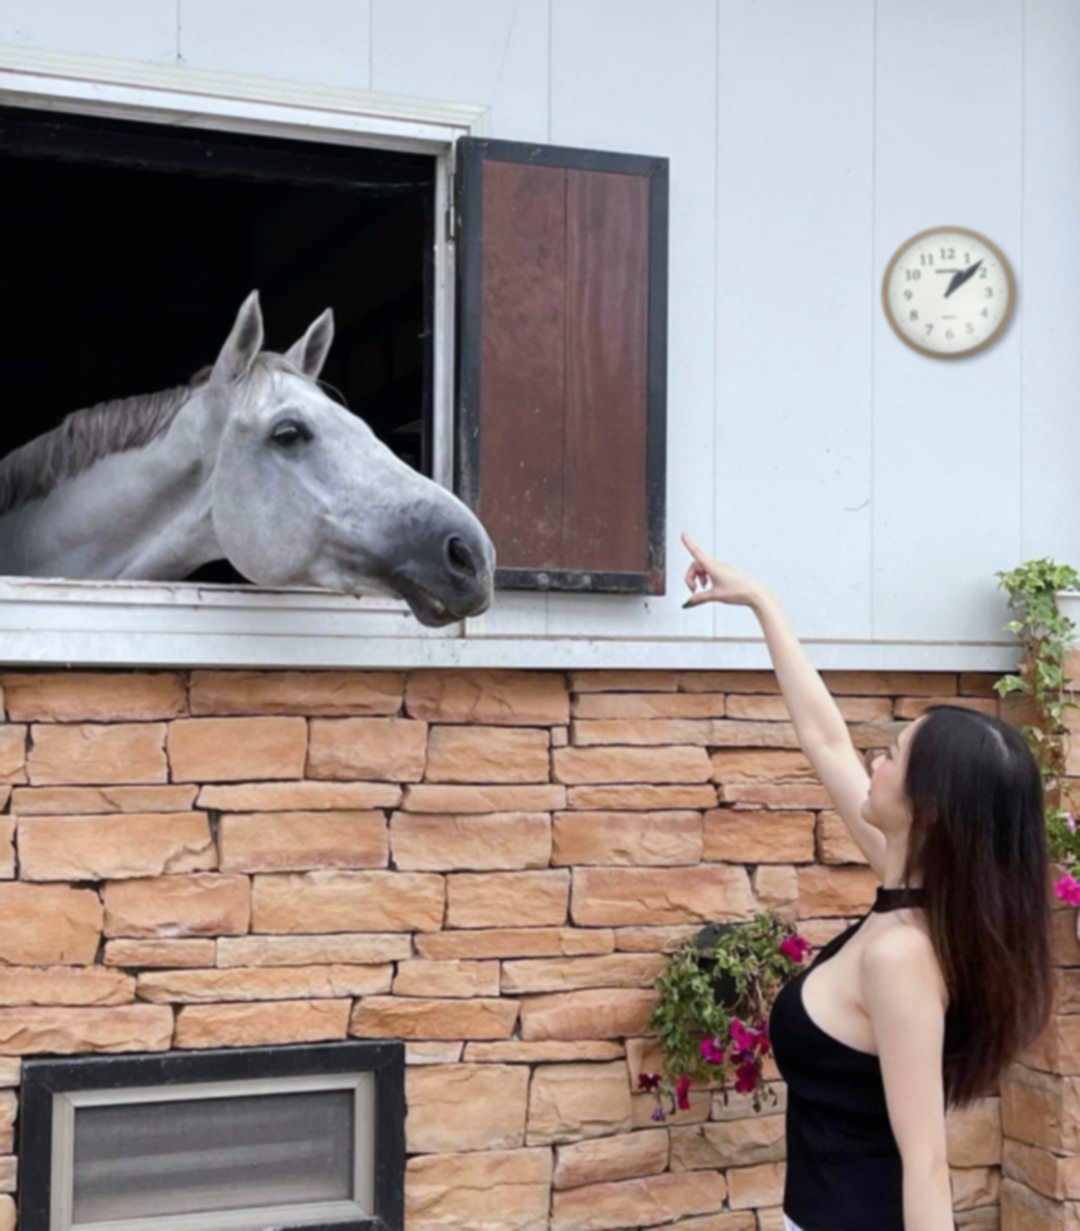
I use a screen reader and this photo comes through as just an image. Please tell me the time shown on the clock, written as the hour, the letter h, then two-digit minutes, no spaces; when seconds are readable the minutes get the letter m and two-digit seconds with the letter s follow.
1h08
